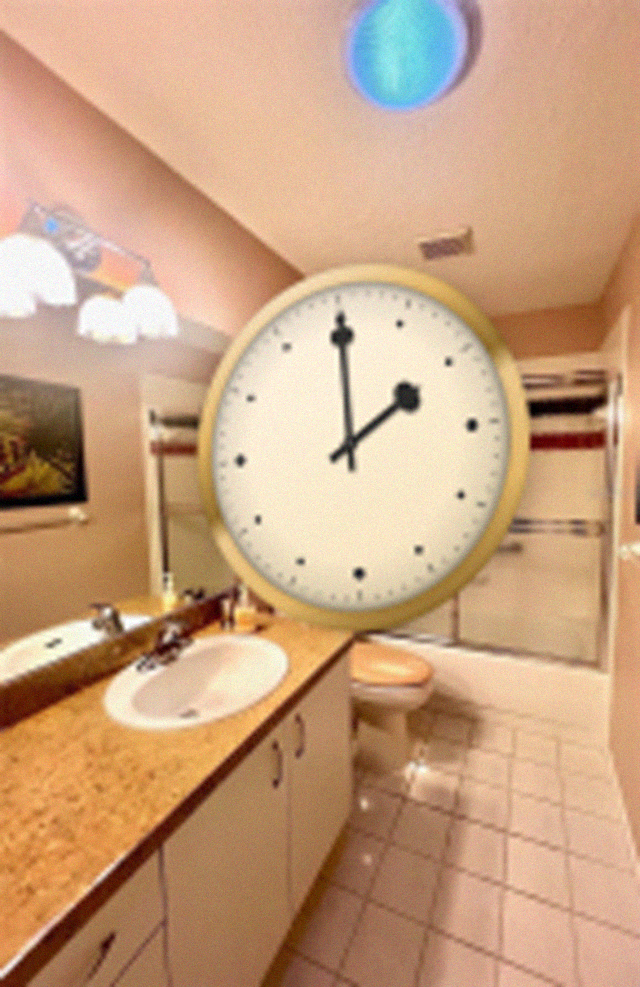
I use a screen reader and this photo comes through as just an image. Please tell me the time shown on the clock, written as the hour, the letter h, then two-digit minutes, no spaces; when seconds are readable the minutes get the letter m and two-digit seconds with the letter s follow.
2h00
